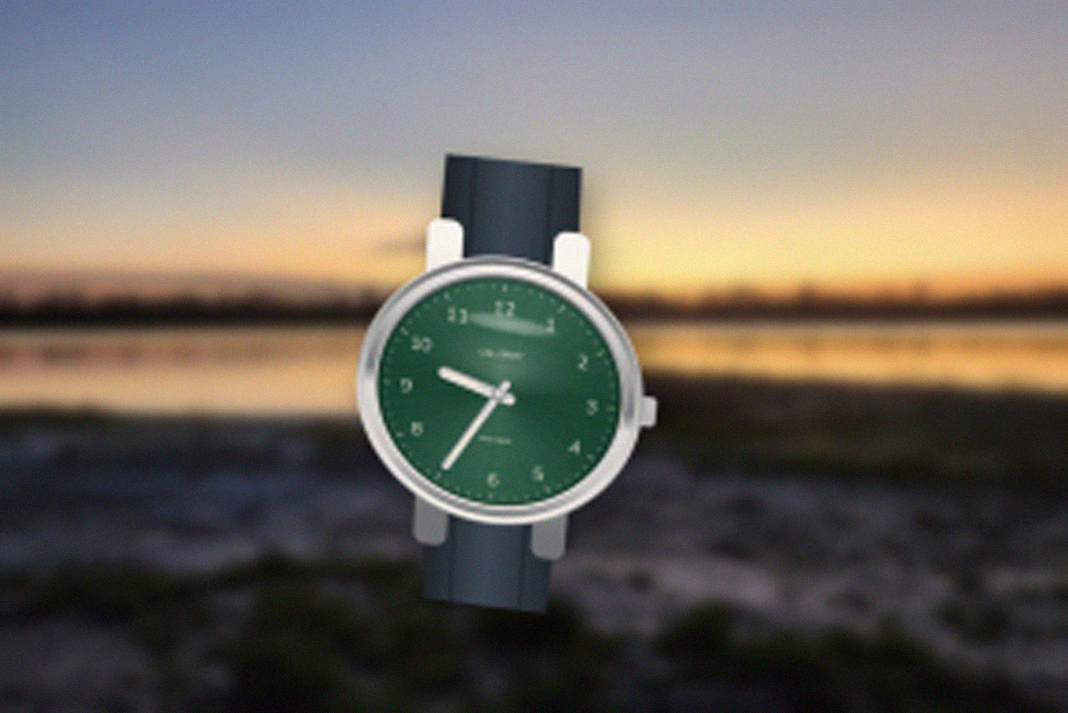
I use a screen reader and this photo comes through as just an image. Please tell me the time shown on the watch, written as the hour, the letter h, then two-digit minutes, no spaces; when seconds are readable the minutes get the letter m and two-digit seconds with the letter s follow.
9h35
